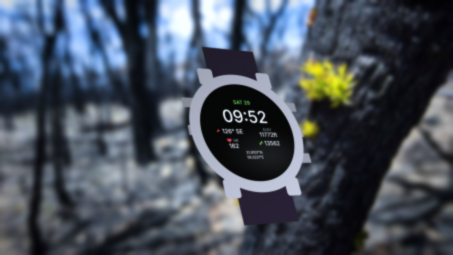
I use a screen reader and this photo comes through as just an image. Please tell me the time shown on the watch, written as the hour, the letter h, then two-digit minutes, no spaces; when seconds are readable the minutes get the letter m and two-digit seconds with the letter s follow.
9h52
